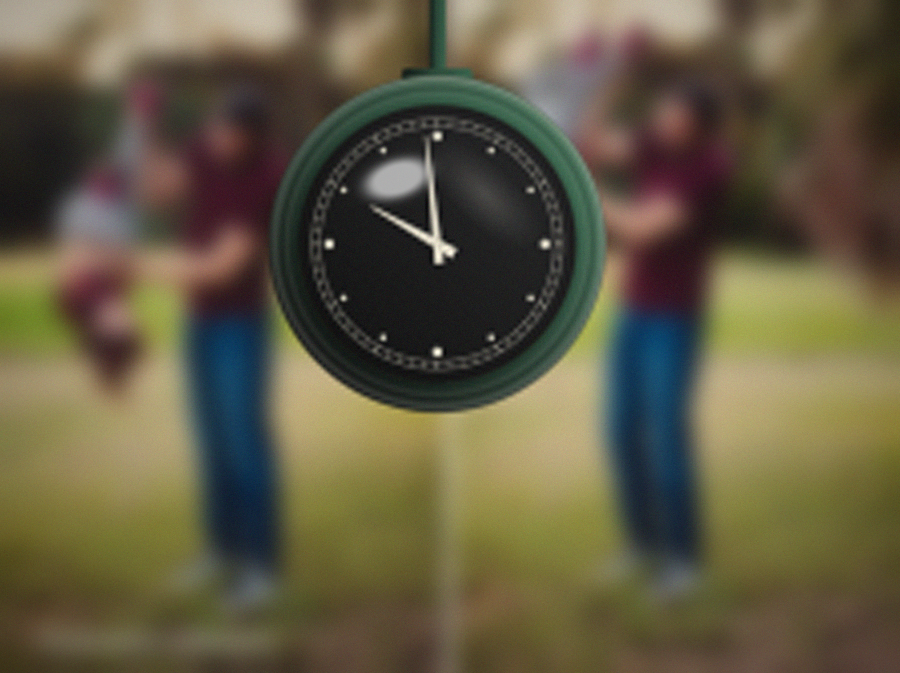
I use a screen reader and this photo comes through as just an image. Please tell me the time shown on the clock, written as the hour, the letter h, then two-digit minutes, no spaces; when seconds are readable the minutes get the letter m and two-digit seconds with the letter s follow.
9h59
